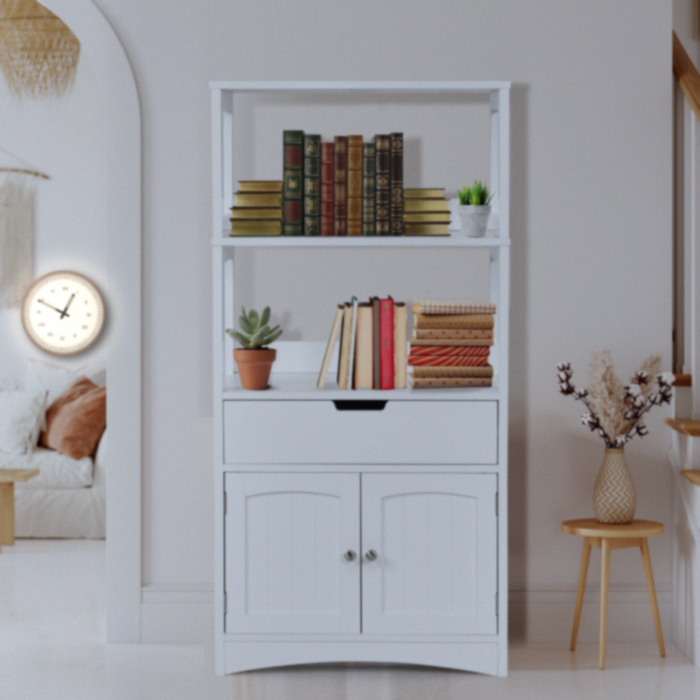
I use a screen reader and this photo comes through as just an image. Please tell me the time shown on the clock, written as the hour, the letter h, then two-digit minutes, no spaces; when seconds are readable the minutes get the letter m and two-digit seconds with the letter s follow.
12h49
